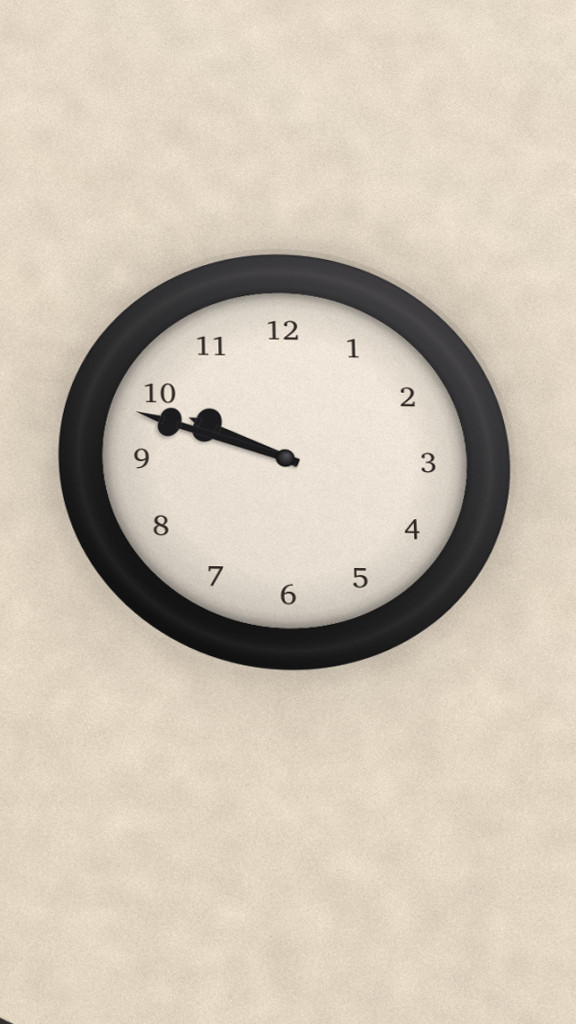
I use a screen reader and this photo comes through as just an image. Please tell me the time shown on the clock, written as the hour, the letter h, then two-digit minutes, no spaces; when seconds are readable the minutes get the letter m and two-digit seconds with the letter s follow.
9h48
